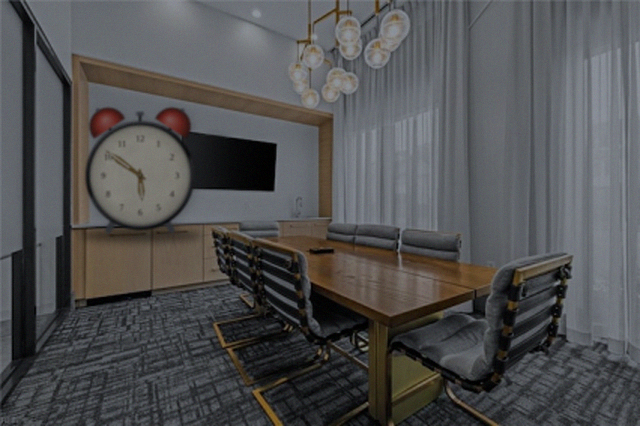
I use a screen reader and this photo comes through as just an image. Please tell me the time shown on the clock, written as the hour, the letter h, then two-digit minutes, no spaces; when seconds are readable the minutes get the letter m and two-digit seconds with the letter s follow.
5h51
